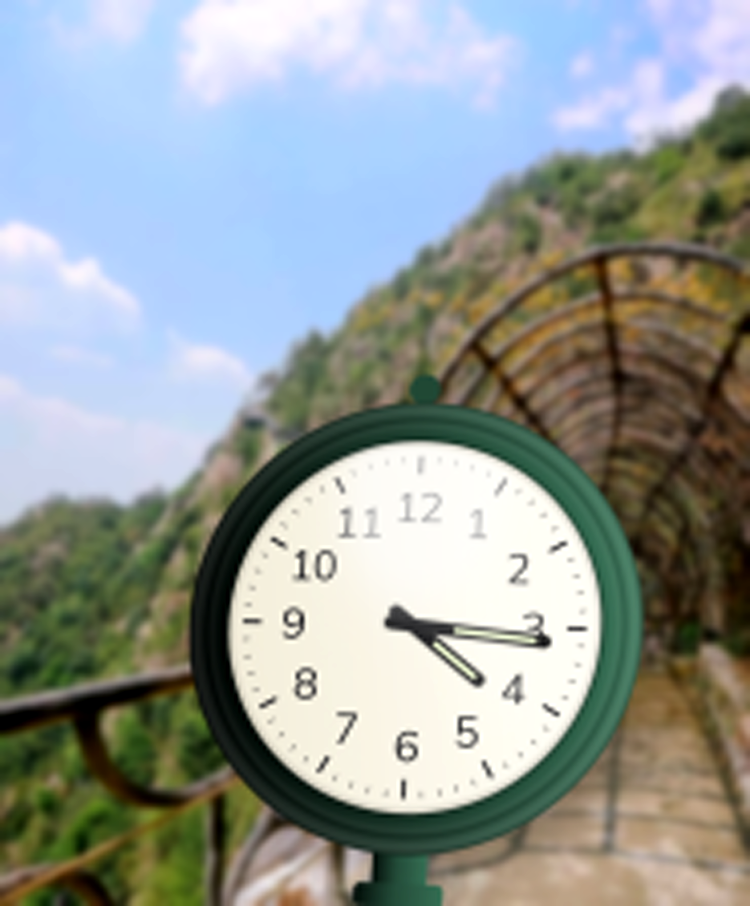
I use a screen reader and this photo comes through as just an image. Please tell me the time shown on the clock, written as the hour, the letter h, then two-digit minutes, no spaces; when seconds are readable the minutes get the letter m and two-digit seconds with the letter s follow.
4h16
